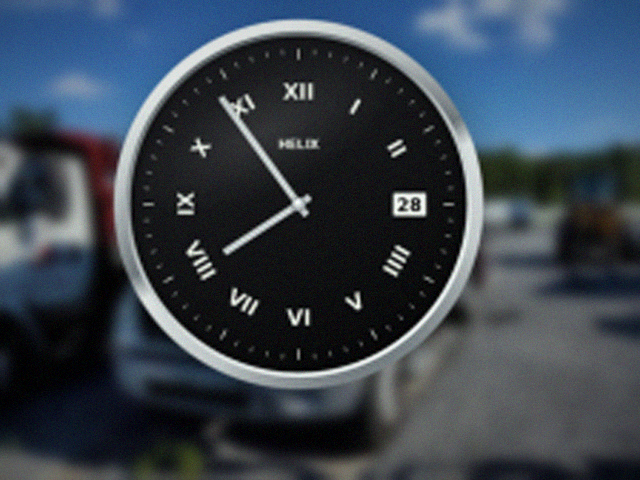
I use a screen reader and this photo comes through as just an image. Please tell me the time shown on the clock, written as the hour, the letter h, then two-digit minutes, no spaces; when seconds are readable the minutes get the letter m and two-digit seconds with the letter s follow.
7h54
